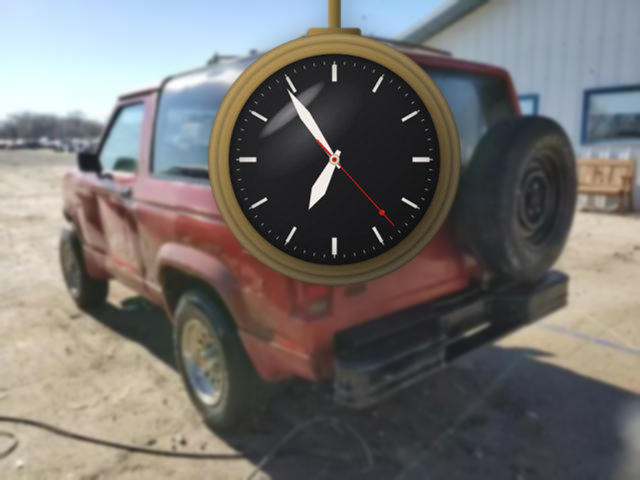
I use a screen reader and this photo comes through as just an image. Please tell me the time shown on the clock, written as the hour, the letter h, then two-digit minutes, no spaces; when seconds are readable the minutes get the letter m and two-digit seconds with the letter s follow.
6h54m23s
